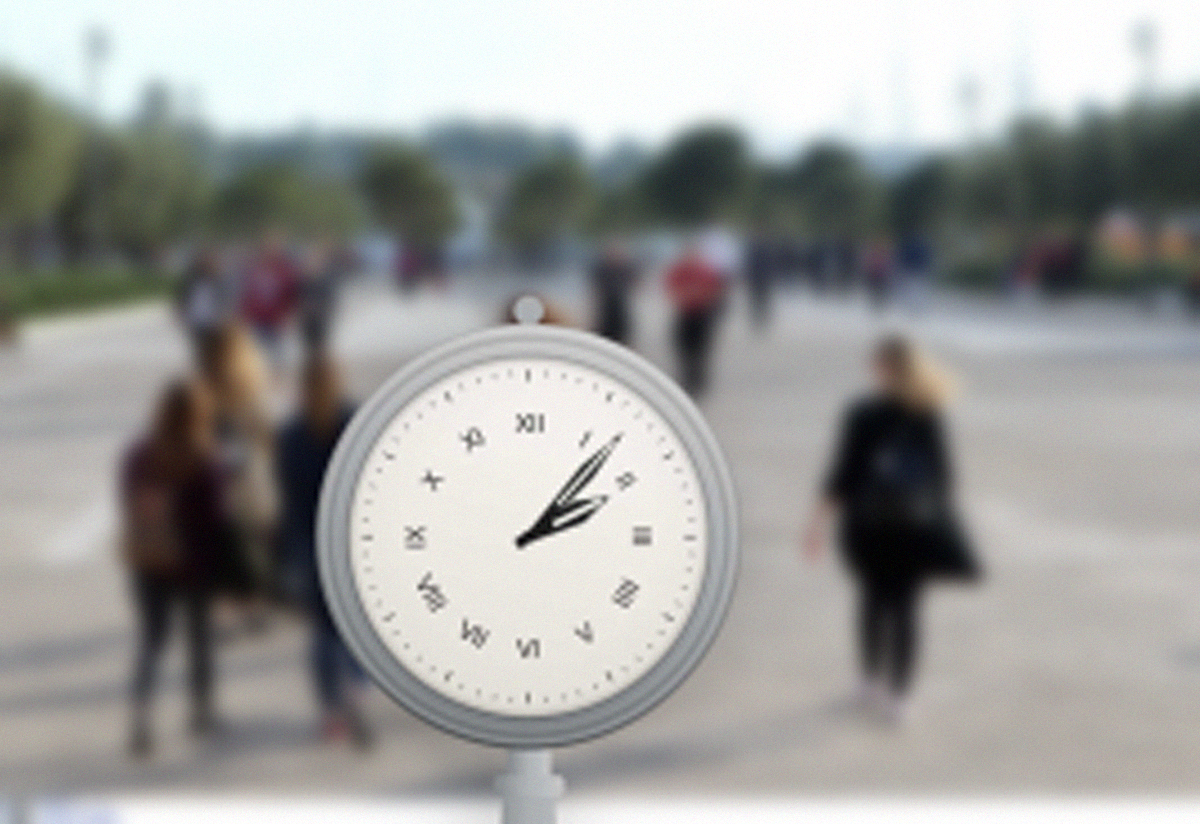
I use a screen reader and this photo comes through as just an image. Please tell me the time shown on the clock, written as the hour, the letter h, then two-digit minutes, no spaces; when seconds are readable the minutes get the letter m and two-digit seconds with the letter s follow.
2h07
